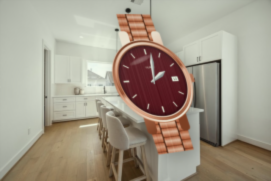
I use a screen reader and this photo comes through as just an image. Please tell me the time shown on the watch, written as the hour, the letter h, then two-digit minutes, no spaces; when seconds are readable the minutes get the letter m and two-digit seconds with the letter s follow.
2h02
